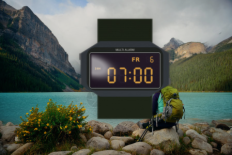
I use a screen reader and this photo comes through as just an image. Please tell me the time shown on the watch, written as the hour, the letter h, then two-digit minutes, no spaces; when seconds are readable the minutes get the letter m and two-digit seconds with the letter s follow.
7h00
